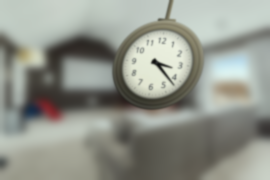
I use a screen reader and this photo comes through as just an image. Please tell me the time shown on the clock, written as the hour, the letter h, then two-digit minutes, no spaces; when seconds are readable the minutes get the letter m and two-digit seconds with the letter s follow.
3h22
